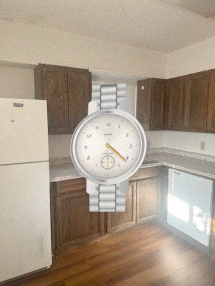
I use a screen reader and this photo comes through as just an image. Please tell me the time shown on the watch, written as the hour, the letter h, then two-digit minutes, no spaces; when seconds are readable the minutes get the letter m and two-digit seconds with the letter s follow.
4h22
